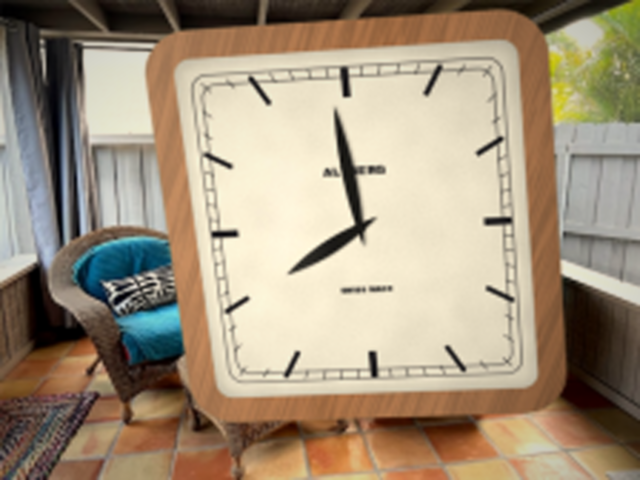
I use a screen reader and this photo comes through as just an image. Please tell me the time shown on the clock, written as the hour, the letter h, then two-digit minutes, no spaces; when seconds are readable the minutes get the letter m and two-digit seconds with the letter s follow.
7h59
